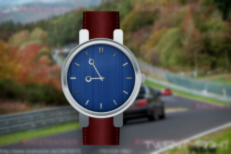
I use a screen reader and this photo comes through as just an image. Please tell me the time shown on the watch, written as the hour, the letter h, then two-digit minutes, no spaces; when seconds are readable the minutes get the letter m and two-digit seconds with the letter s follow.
8h55
